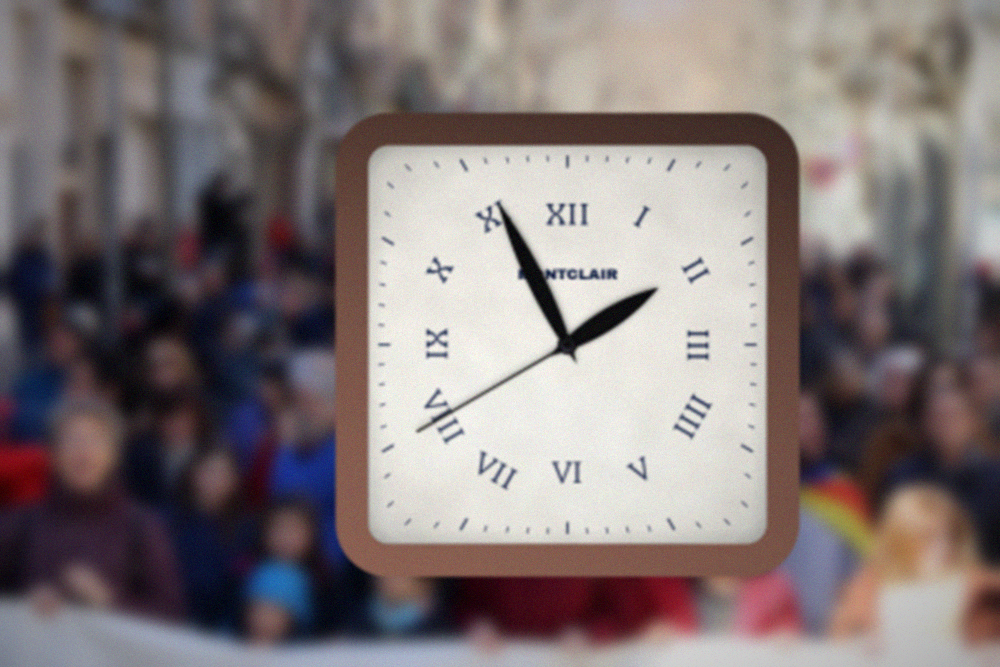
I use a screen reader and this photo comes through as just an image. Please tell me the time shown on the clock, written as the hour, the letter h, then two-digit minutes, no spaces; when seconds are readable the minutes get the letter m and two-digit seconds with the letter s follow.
1h55m40s
